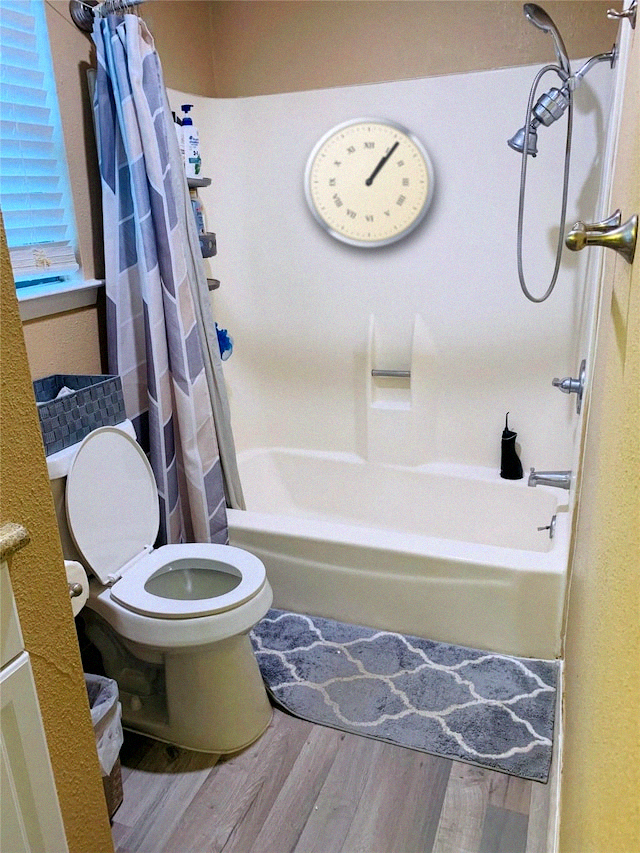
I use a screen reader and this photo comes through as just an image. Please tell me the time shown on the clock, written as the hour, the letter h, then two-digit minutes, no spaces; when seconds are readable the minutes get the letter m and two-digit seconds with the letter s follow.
1h06
